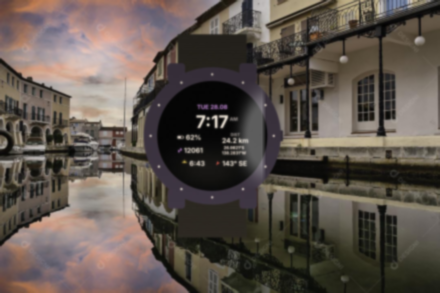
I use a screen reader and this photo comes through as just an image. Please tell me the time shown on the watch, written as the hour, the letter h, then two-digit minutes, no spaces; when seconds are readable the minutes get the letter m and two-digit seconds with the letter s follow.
7h17
